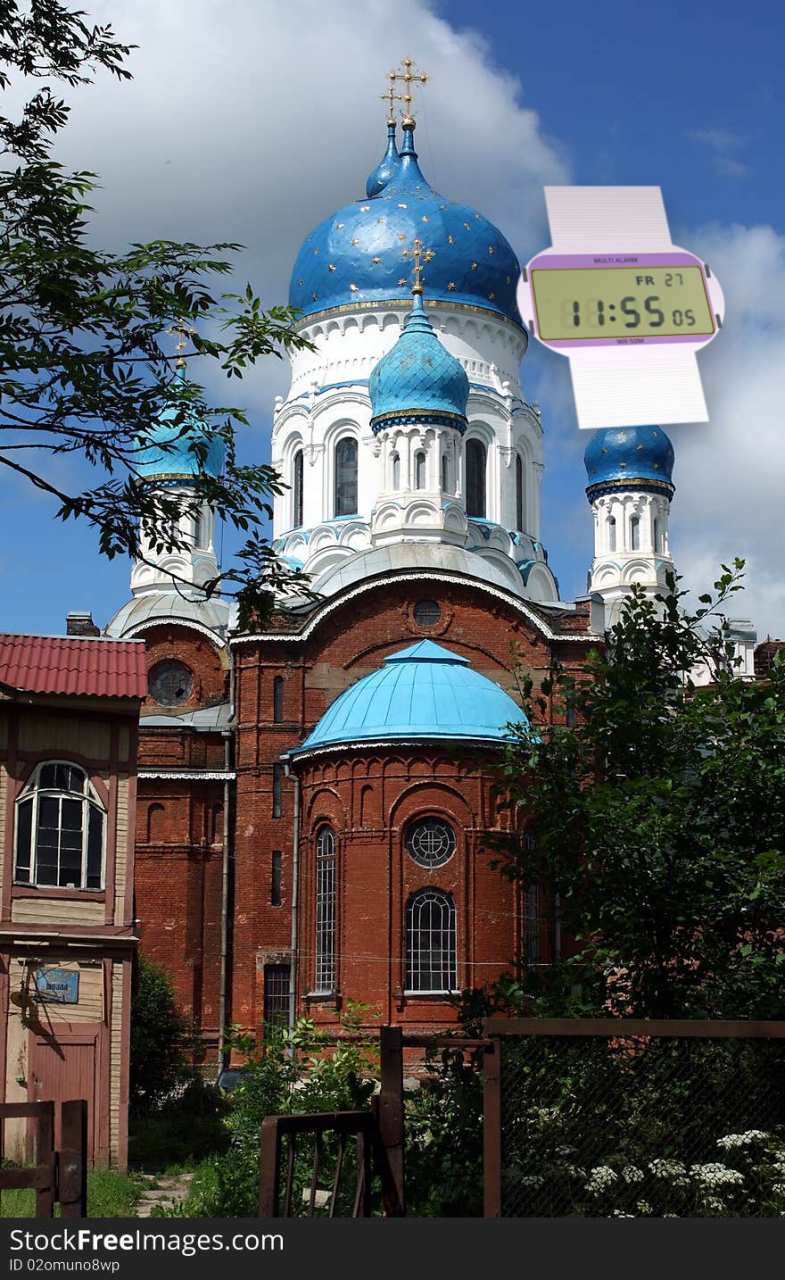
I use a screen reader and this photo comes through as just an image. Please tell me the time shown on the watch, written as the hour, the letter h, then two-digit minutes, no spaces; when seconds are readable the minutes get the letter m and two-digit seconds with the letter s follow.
11h55m05s
